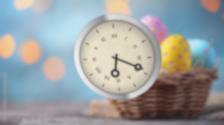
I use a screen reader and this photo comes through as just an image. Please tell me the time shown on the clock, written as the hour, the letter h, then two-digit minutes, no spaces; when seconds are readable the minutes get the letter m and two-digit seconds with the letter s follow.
6h19
